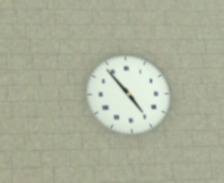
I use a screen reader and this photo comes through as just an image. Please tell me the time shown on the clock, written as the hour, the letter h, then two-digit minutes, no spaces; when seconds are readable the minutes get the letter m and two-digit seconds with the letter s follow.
4h54
